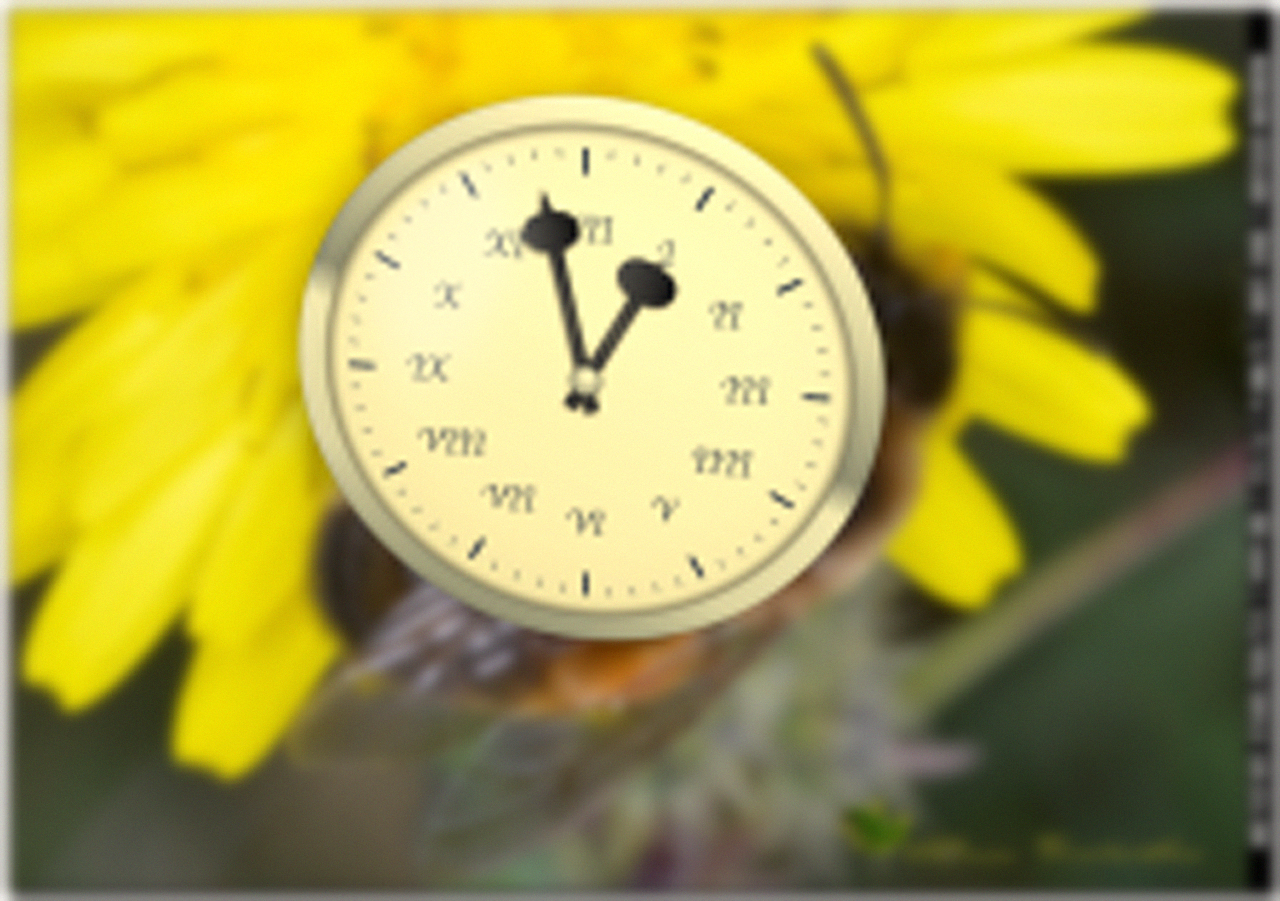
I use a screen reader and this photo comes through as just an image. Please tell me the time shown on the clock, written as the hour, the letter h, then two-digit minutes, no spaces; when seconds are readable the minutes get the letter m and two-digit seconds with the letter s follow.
12h58
